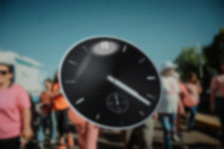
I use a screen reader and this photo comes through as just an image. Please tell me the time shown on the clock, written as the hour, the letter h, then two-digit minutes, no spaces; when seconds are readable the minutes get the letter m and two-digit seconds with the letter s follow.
4h22
